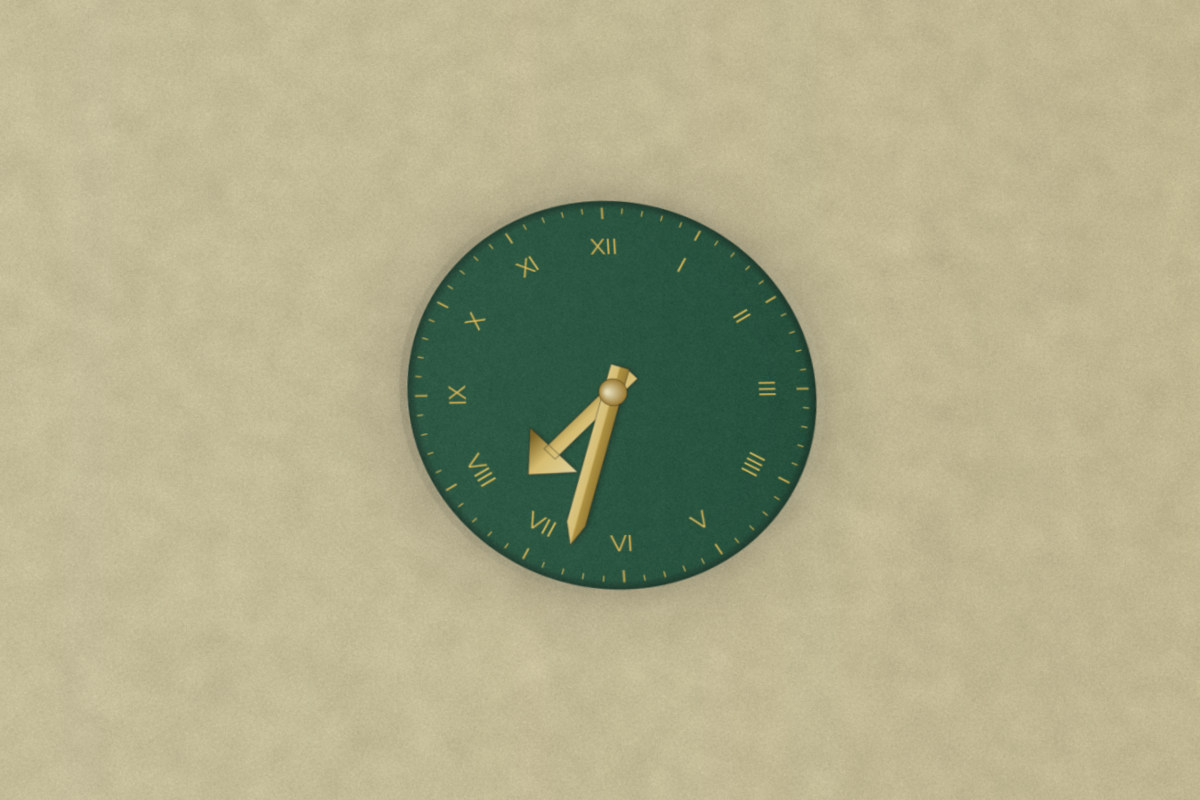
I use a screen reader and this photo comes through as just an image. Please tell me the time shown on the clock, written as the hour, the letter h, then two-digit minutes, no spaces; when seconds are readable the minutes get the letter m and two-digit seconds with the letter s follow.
7h33
